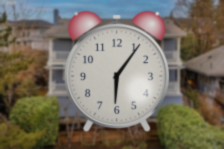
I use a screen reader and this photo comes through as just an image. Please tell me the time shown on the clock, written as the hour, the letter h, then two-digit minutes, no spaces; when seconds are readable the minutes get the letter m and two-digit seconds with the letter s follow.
6h06
